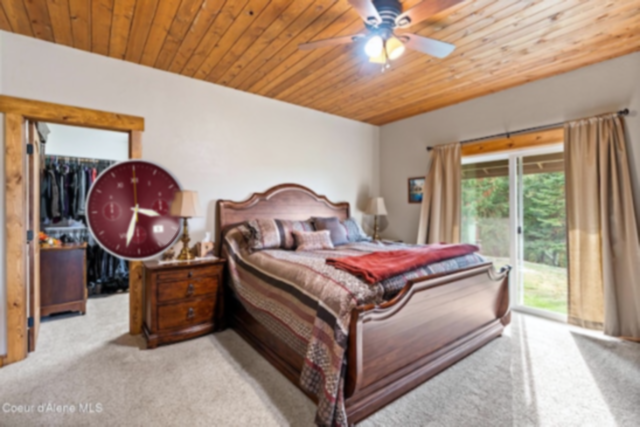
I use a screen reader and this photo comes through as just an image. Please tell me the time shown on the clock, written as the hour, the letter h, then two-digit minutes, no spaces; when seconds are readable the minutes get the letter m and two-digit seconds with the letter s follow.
3h33
